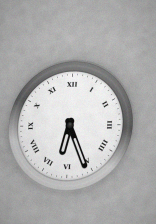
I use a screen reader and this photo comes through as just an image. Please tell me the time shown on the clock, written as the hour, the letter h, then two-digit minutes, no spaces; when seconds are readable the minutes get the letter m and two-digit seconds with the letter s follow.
6h26
